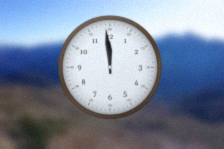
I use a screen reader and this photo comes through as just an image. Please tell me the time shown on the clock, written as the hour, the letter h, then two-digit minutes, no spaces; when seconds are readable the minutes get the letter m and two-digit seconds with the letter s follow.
11h59
